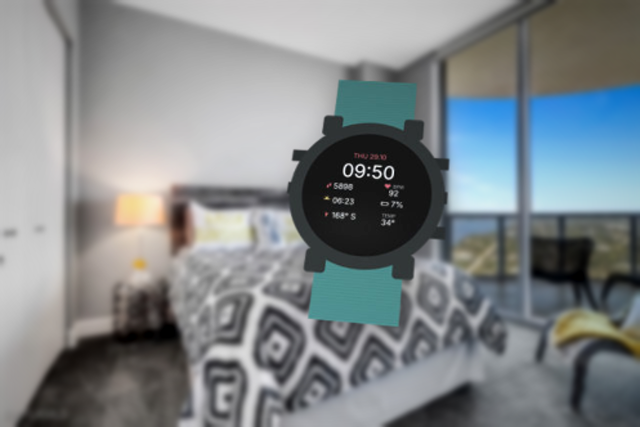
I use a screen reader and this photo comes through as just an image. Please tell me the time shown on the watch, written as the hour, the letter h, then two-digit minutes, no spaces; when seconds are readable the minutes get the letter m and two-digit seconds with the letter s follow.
9h50
